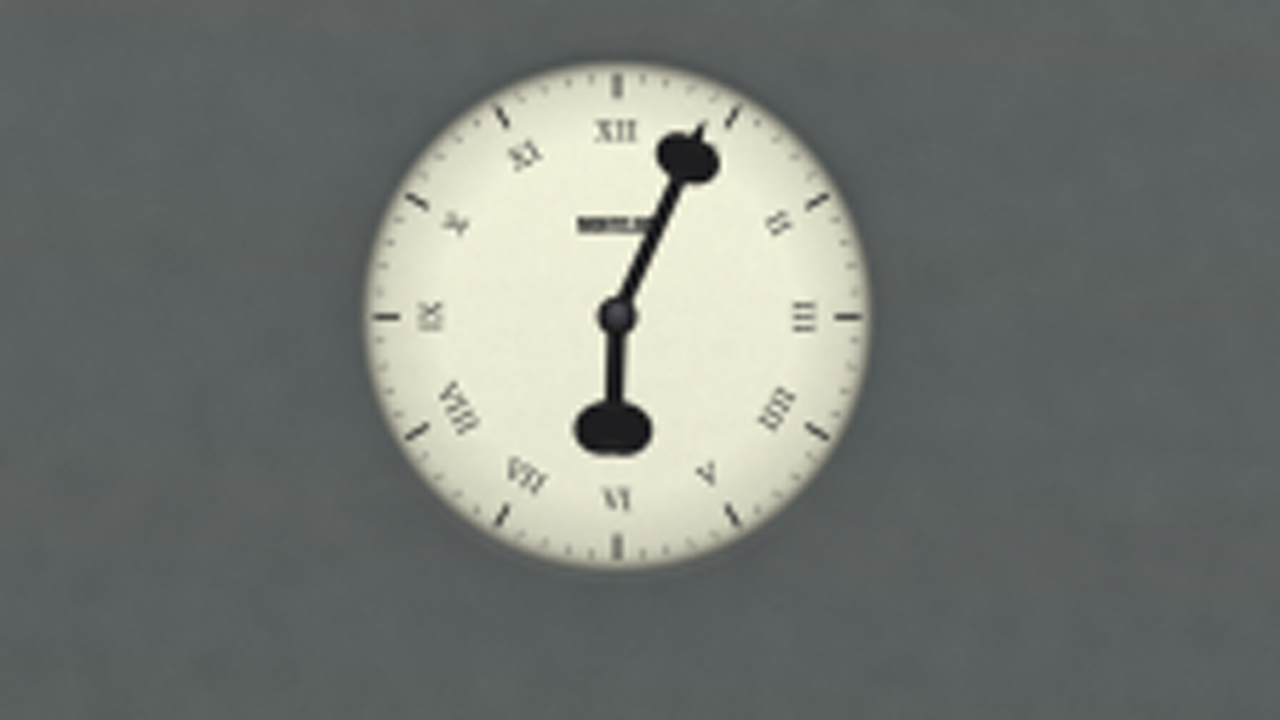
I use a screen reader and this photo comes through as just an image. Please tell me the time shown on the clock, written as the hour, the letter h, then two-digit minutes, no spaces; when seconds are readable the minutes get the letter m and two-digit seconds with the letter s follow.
6h04
